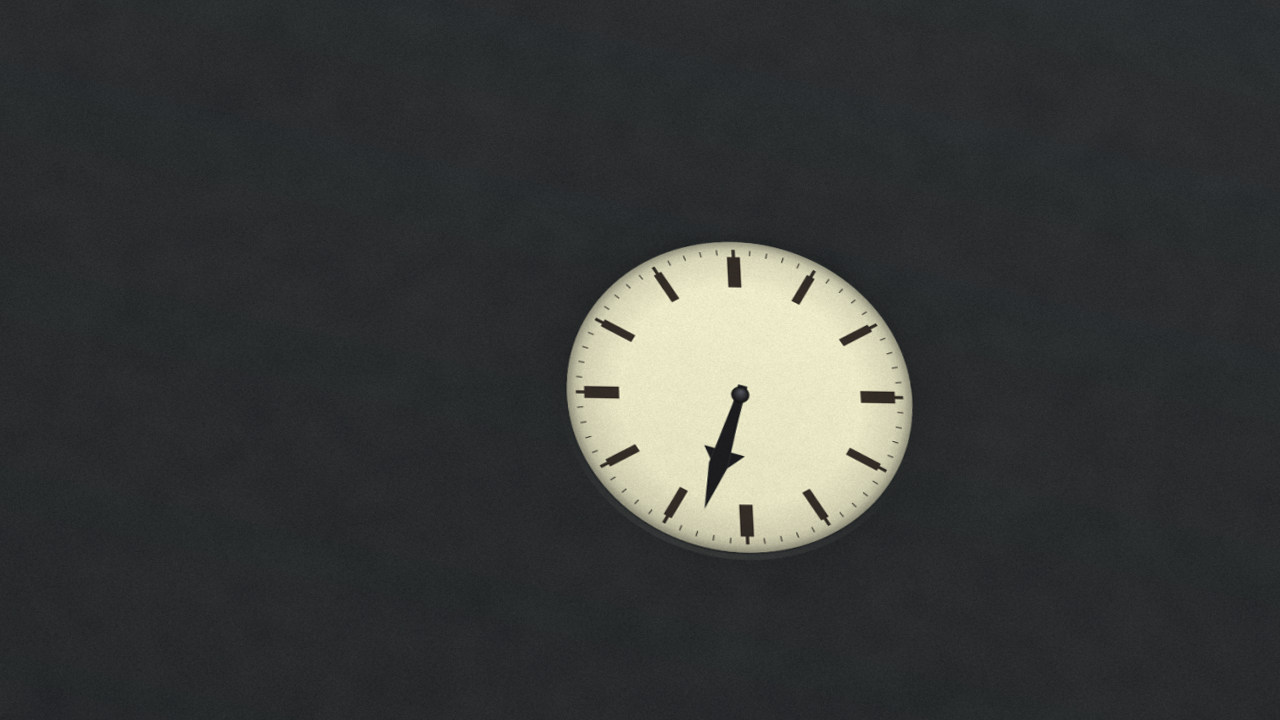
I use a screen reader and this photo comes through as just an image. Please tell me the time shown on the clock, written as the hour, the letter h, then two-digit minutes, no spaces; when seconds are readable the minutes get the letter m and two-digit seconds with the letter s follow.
6h33
